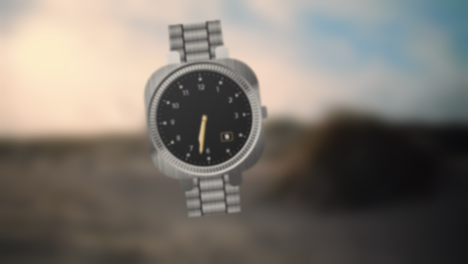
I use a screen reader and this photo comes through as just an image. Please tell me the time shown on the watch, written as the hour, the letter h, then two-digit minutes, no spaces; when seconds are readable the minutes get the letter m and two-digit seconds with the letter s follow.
6h32
